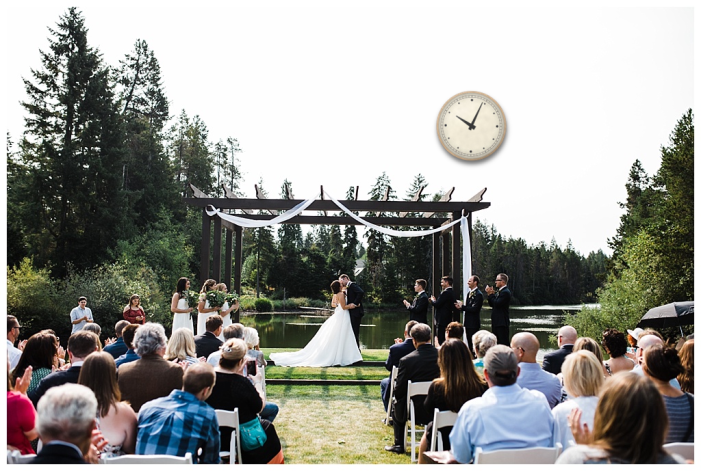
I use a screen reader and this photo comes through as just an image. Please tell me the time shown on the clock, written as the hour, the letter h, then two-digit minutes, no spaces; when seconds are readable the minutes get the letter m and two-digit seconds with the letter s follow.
10h04
